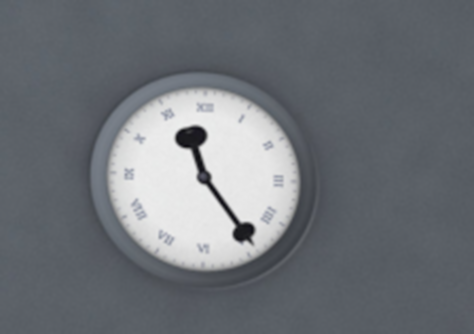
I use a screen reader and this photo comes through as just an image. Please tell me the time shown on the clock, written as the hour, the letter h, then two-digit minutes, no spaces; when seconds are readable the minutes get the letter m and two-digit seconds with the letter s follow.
11h24
